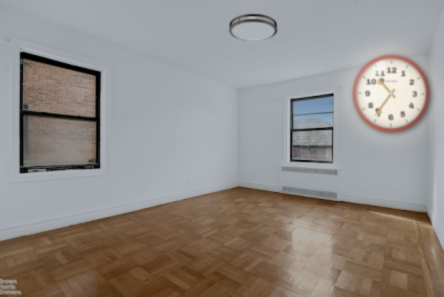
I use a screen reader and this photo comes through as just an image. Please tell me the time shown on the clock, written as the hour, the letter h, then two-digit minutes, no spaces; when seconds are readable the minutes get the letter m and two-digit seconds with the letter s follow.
10h36
